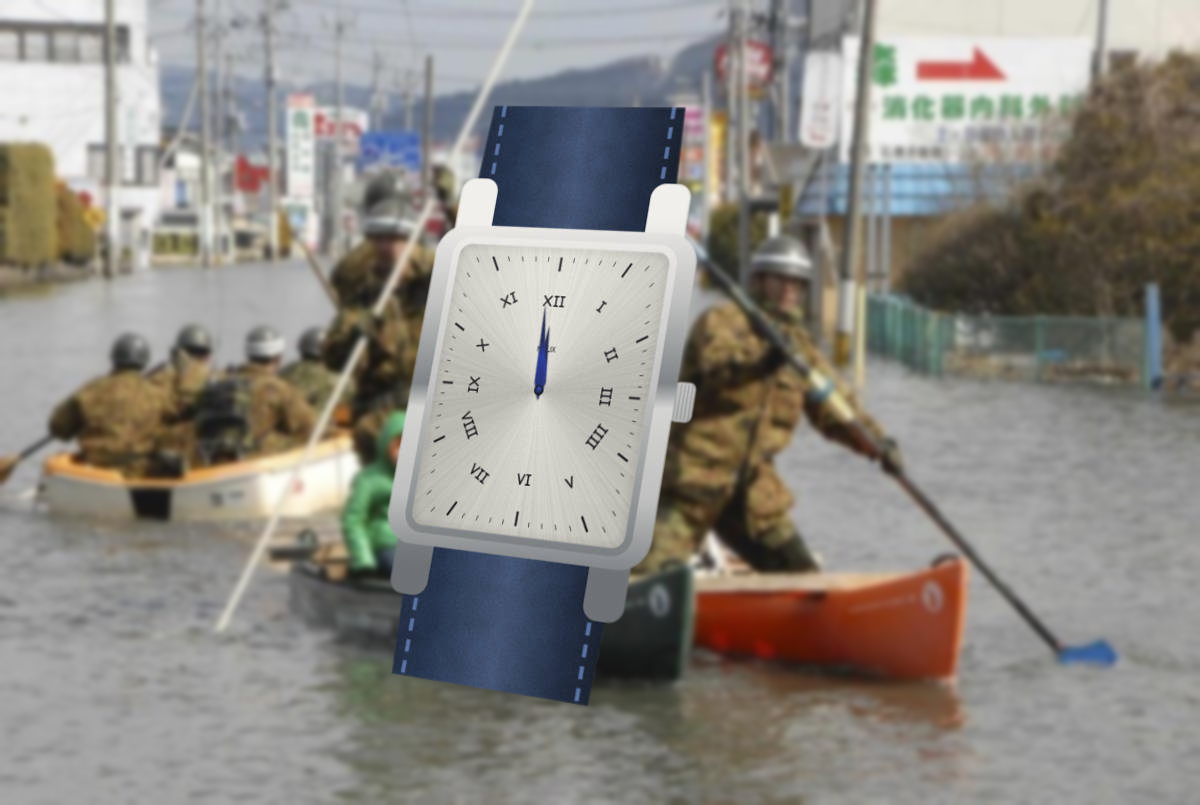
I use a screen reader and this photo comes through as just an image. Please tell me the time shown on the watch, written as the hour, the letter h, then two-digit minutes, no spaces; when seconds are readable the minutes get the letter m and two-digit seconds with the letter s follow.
11h59
